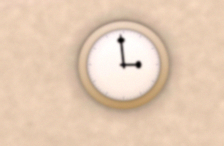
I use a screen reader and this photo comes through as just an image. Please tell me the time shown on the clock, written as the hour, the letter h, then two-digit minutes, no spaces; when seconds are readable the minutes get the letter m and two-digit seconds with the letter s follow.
2h59
